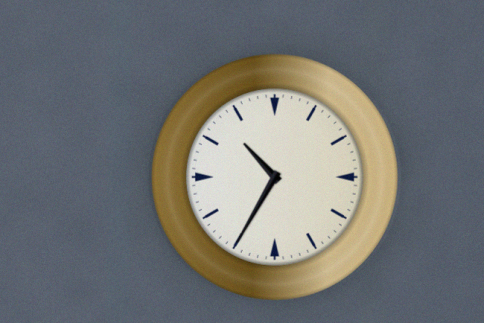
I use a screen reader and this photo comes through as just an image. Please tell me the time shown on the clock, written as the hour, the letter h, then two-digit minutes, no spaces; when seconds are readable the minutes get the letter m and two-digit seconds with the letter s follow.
10h35
